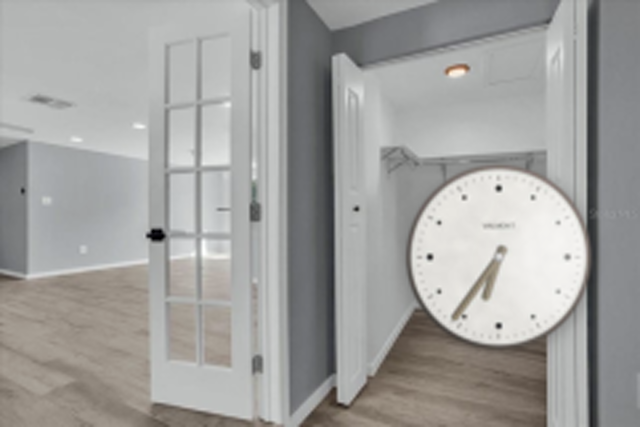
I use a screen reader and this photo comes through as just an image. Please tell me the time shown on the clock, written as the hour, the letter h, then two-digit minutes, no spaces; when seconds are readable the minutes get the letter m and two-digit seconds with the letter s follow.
6h36
